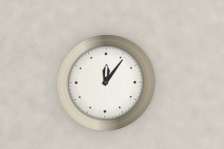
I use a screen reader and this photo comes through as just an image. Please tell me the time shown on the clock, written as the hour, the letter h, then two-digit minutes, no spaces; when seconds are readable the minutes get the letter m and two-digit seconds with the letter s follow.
12h06
